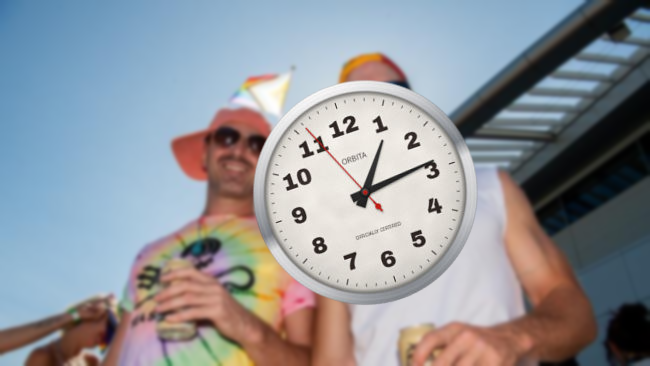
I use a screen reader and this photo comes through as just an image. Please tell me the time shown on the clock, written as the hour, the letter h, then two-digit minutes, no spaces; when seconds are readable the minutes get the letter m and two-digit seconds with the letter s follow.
1h13m56s
